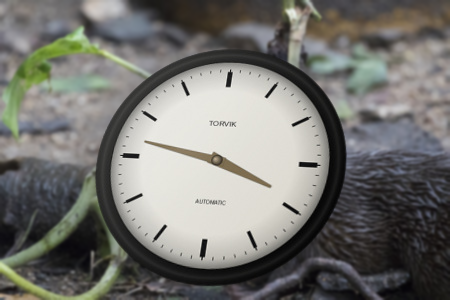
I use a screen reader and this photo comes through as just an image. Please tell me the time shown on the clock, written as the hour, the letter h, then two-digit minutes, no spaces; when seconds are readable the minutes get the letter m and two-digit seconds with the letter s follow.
3h47
